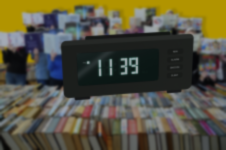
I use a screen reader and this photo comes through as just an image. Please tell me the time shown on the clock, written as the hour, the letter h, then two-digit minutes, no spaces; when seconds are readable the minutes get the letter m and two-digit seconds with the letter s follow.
11h39
